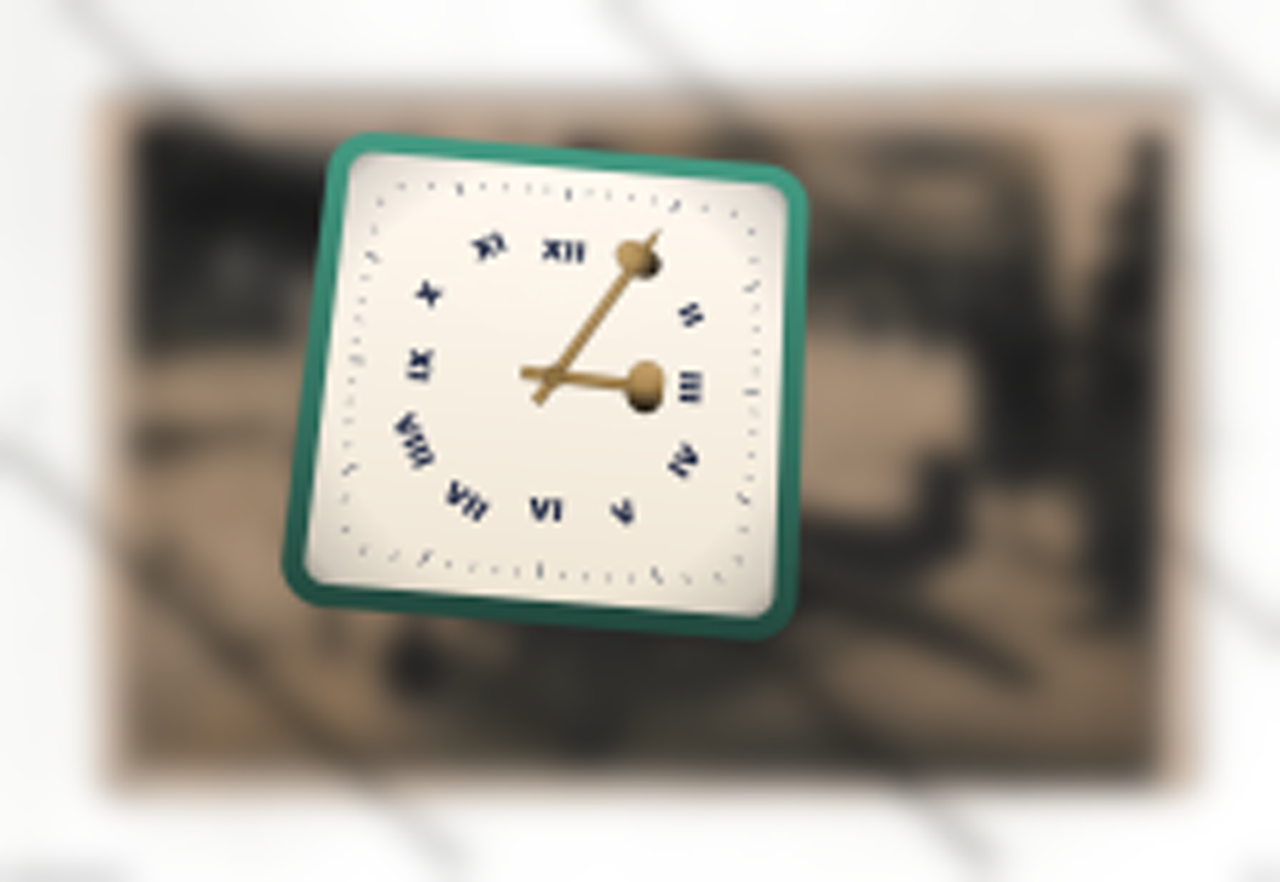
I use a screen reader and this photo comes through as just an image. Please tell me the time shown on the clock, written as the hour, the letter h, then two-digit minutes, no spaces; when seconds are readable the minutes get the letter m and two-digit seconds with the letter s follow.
3h05
